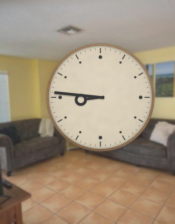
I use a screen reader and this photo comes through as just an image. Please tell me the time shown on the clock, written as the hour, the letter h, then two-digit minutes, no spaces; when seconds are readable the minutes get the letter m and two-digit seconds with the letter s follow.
8h46
